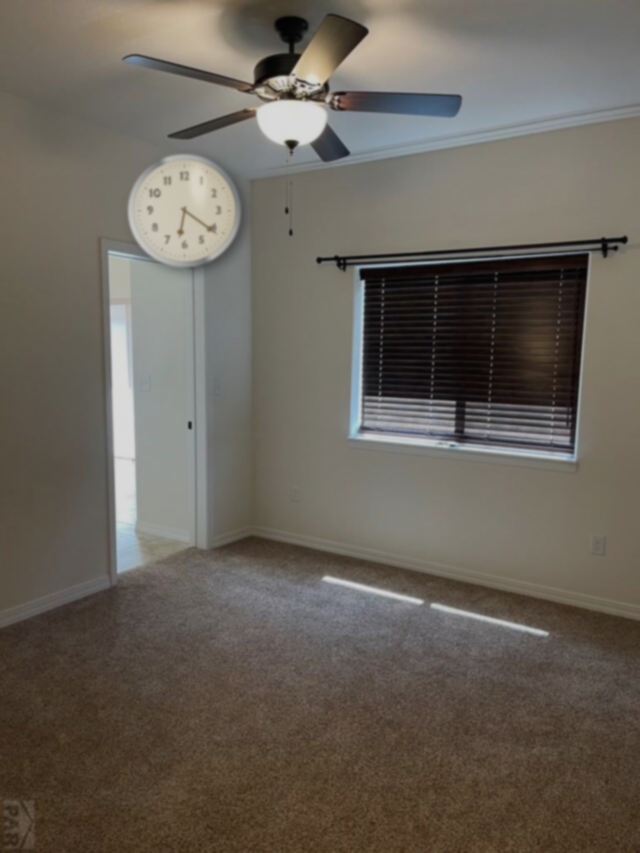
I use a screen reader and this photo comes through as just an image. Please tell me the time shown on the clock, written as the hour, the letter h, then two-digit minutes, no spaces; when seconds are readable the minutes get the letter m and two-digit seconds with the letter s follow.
6h21
